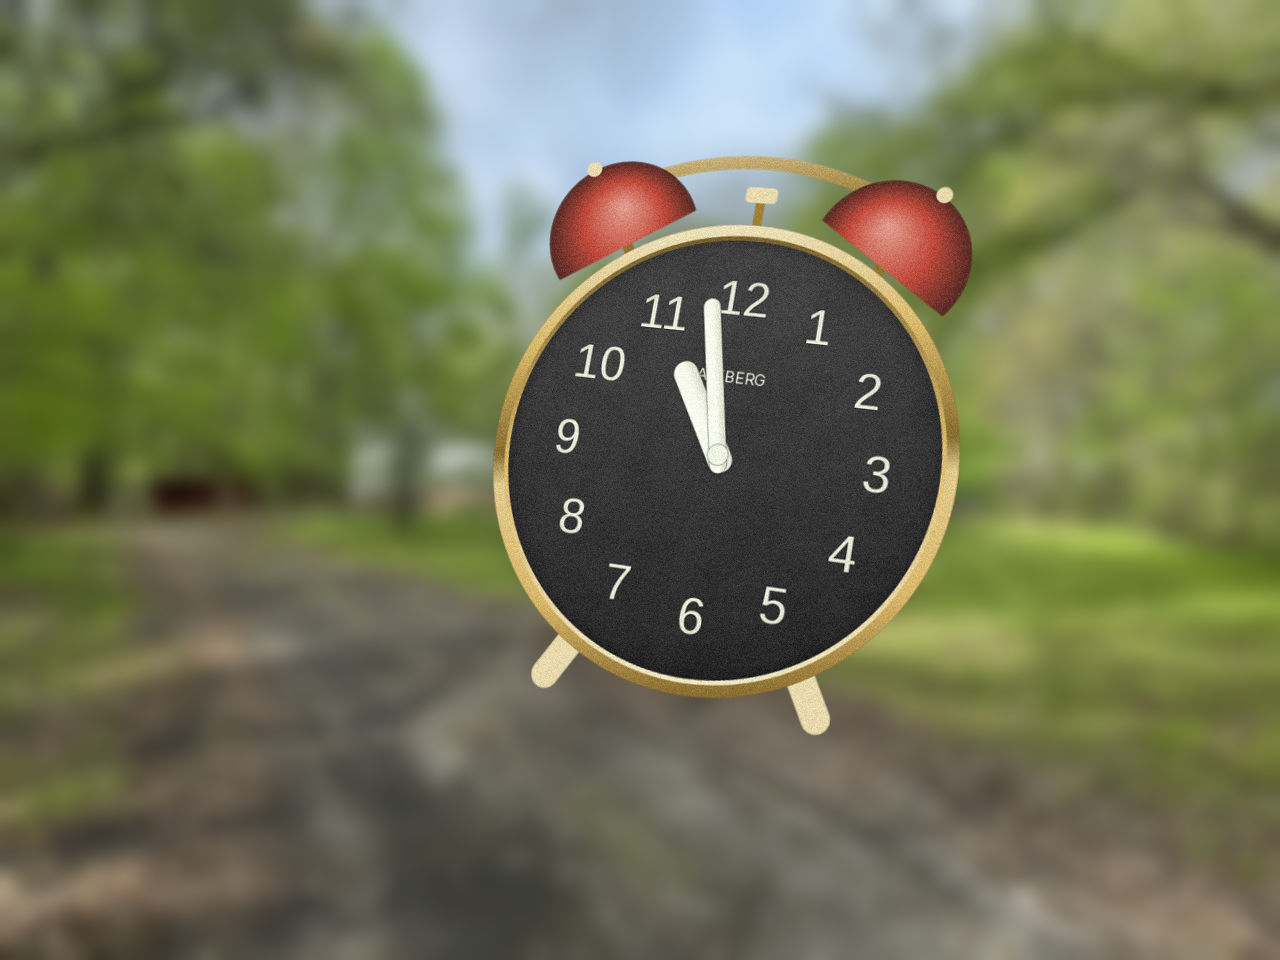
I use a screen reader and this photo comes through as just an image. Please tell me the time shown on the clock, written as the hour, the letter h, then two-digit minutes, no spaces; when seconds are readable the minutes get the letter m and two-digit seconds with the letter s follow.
10h58
